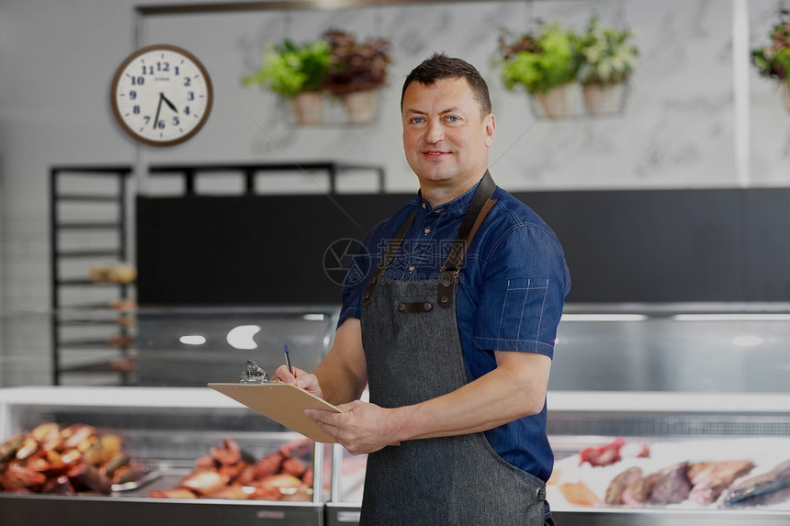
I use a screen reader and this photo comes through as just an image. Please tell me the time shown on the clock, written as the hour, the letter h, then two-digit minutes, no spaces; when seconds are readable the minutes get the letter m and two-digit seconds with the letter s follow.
4h32
